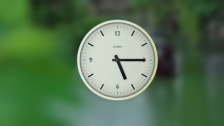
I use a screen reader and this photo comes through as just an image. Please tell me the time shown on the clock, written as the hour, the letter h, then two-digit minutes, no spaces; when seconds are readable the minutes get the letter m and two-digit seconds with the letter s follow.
5h15
